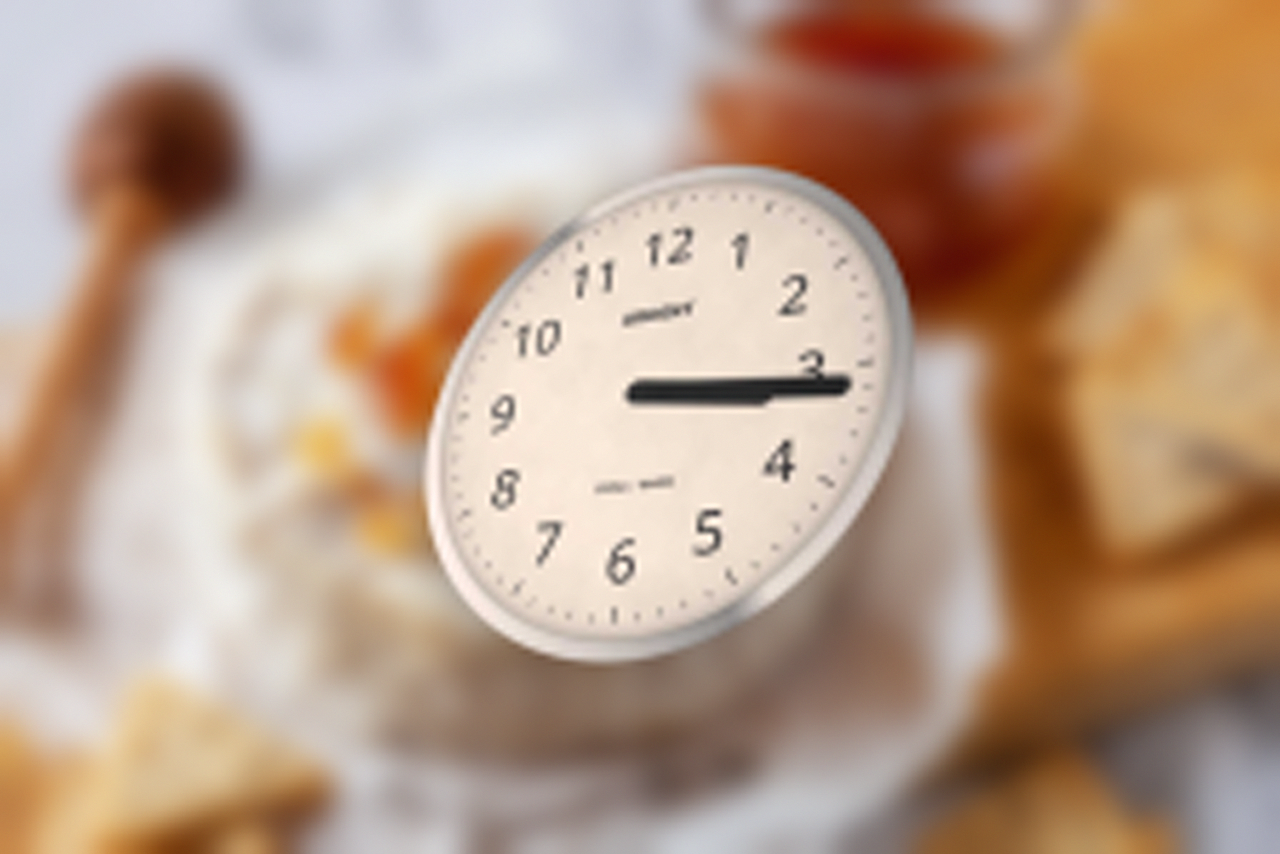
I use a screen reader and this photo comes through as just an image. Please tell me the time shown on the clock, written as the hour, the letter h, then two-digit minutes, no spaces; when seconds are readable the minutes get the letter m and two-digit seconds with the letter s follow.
3h16
